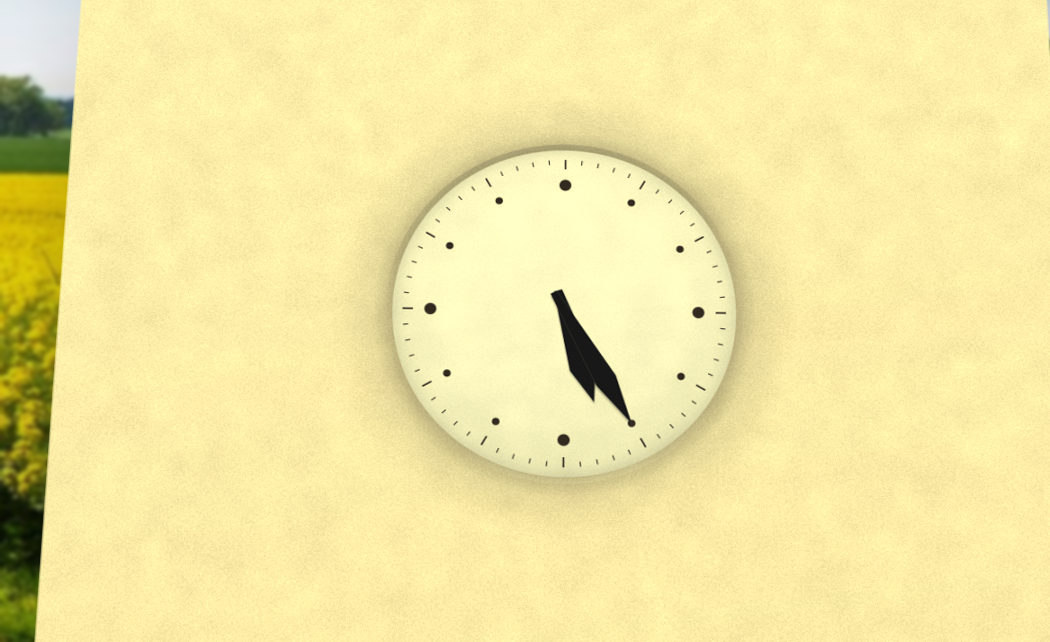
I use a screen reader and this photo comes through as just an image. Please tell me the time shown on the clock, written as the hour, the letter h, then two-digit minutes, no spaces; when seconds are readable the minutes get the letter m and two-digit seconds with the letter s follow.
5h25
